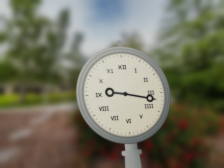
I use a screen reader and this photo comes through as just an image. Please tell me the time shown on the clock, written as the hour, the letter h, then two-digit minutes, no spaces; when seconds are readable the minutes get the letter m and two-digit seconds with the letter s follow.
9h17
